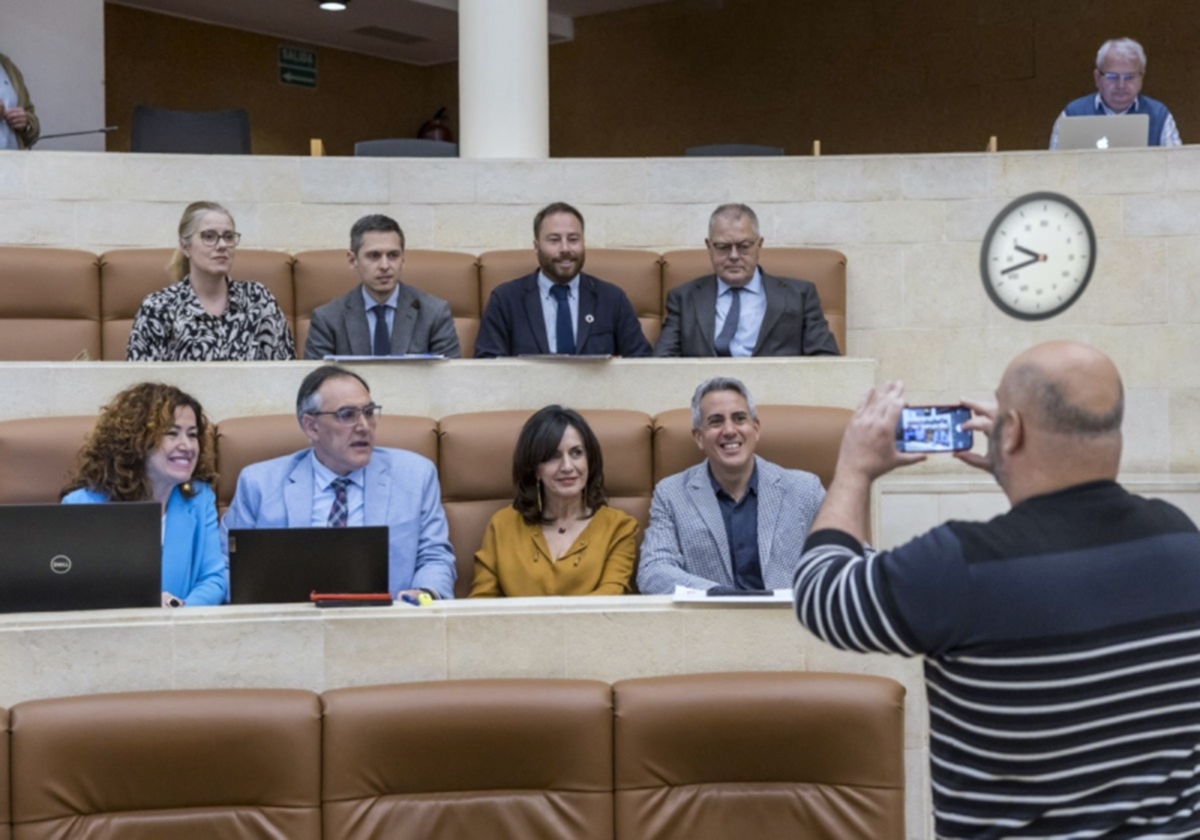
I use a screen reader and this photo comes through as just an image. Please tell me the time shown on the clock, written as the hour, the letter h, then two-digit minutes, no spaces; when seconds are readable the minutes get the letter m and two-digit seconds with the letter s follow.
9h42
